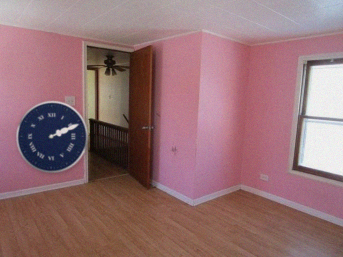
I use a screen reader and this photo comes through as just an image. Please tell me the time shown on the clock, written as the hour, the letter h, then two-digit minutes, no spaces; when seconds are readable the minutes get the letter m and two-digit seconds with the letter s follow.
2h11
